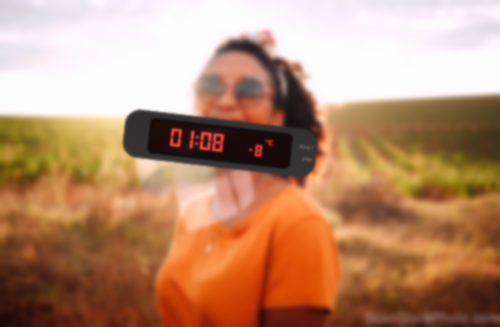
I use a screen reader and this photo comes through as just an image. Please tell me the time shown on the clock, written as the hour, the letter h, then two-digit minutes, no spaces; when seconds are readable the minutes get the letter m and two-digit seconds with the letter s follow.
1h08
